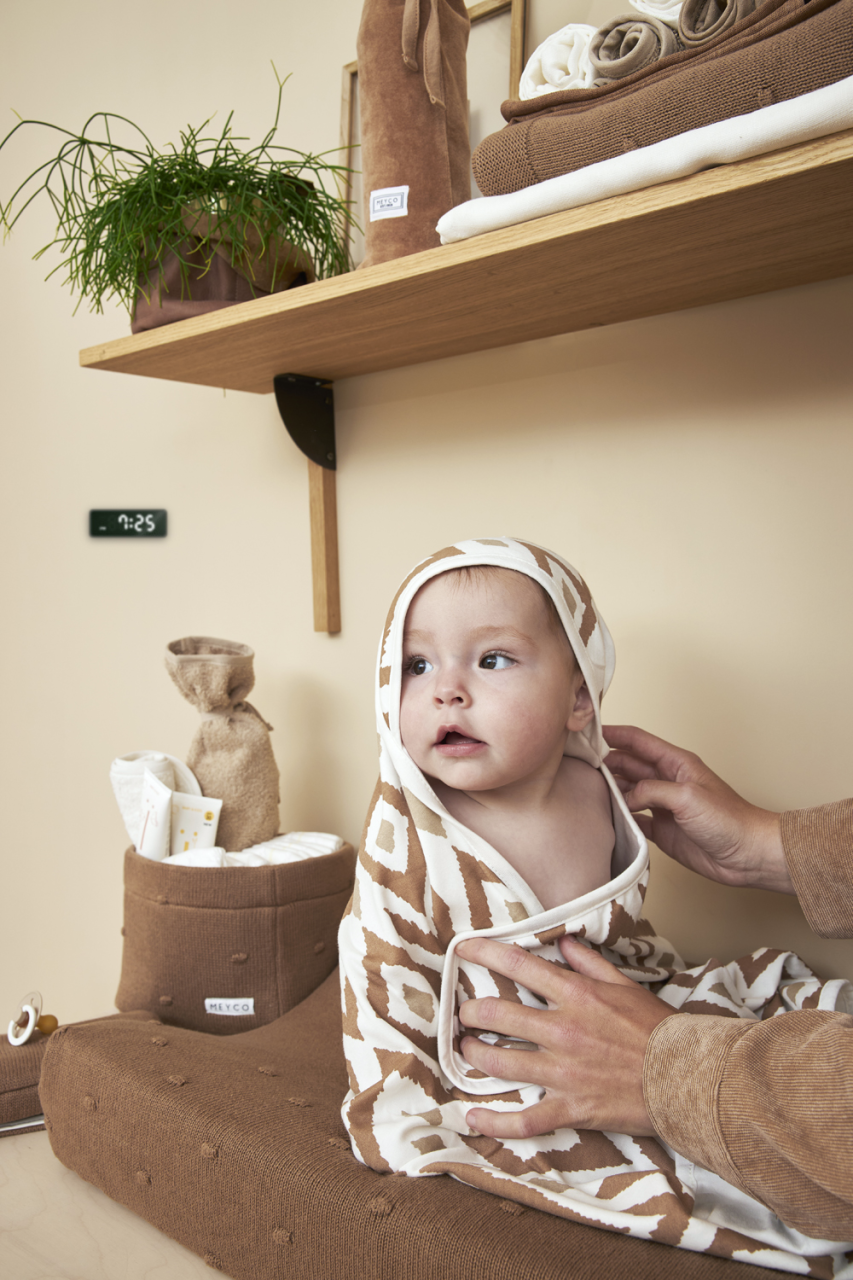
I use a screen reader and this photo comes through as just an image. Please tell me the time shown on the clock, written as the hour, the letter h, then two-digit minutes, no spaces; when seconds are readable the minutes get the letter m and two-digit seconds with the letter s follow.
7h25
